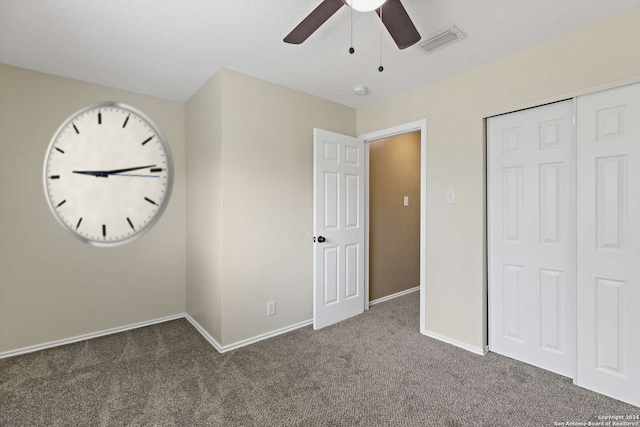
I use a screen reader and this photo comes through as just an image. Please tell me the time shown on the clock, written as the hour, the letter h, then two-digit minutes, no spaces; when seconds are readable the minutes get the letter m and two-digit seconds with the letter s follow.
9h14m16s
